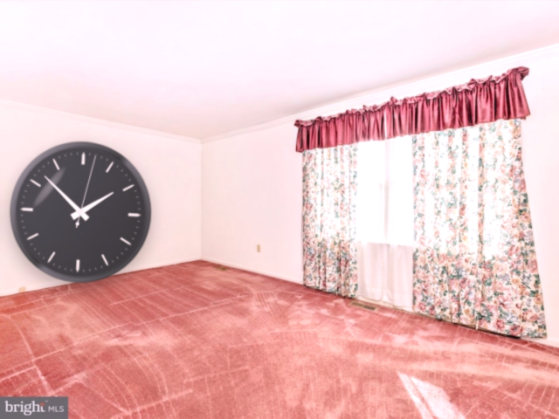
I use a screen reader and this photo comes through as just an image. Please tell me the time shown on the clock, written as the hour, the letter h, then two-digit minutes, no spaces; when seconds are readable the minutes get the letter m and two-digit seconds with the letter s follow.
1h52m02s
